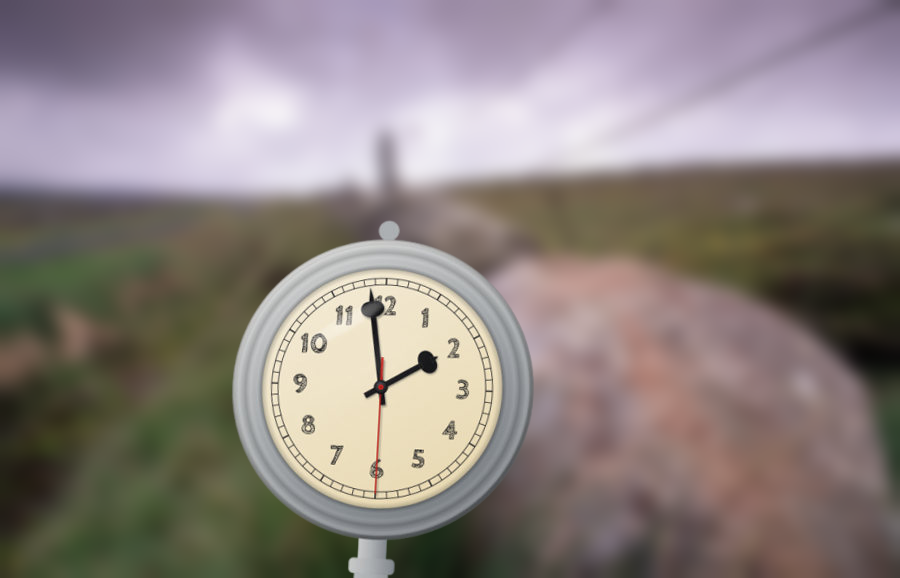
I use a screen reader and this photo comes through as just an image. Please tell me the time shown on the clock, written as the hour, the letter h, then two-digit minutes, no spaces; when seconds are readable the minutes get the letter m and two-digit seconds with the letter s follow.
1h58m30s
